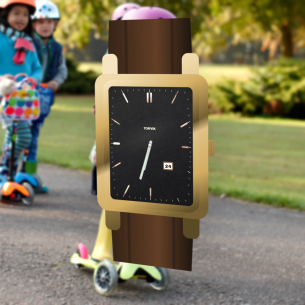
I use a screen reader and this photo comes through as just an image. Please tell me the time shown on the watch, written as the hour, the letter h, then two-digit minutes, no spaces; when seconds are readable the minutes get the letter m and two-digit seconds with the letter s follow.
6h33
